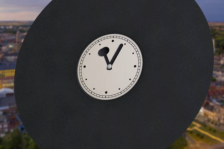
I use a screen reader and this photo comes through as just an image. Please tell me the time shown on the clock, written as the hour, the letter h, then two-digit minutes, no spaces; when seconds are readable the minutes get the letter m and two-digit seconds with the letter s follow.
11h04
